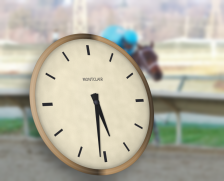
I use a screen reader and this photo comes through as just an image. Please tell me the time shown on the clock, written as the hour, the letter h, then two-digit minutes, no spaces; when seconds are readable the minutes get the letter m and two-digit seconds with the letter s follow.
5h31
